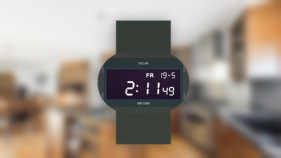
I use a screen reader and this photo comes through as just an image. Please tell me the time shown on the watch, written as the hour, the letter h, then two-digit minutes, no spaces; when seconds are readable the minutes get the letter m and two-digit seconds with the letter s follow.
2h11m49s
